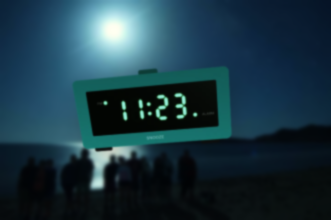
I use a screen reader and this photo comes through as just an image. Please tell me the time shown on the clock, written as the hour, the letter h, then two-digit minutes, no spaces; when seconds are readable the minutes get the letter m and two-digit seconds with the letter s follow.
11h23
